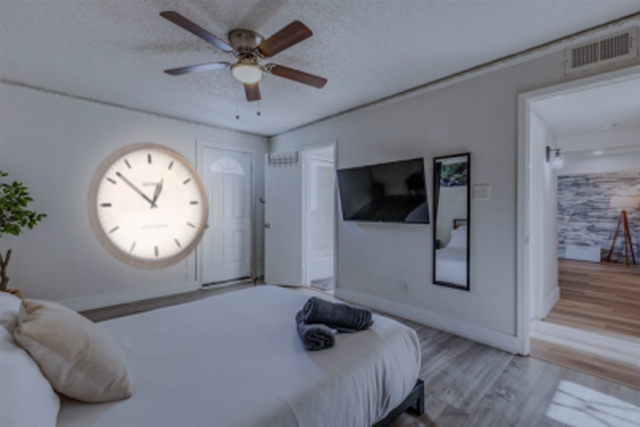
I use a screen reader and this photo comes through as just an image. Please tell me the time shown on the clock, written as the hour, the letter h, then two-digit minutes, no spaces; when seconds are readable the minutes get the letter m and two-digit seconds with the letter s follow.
12h52
